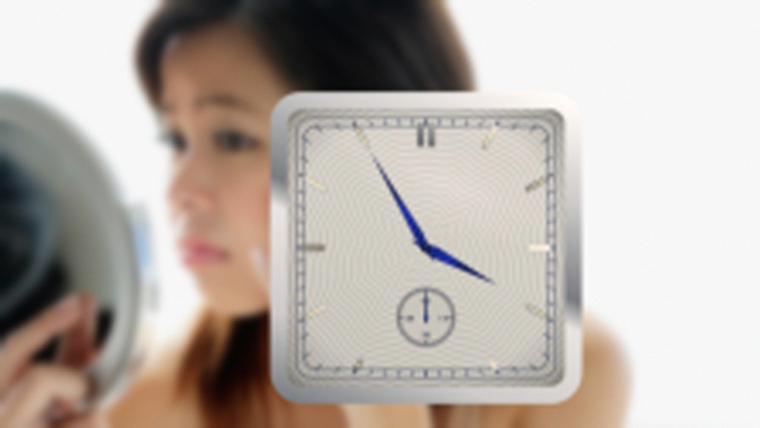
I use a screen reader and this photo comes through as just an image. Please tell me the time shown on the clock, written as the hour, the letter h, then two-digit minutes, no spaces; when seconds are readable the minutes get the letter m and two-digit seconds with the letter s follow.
3h55
